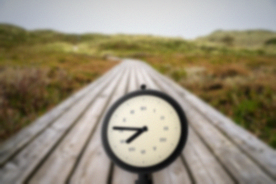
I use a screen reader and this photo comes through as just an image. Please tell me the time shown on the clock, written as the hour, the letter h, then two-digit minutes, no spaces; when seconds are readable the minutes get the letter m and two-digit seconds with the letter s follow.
7h46
